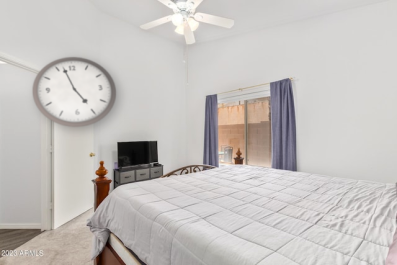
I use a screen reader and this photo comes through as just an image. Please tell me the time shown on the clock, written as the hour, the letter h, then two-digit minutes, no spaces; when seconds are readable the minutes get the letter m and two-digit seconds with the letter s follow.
4h57
